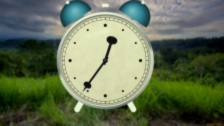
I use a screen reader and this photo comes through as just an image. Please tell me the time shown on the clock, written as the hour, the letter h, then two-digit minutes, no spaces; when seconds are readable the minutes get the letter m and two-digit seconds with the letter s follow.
12h36
